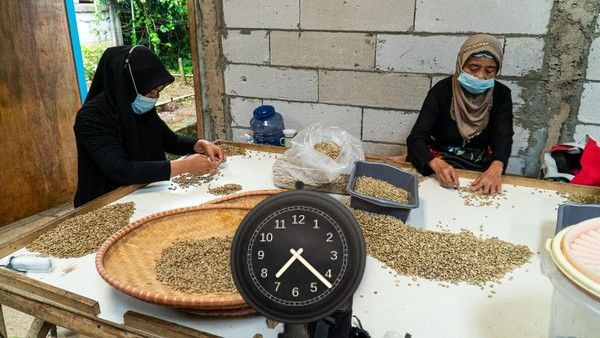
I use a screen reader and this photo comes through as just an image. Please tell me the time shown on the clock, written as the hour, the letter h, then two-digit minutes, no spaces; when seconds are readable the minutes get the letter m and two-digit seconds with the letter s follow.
7h22
